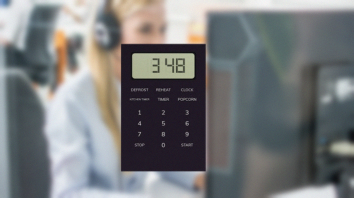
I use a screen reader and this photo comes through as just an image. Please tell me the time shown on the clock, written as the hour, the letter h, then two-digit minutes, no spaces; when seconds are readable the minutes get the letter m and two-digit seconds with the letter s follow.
3h48
